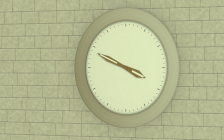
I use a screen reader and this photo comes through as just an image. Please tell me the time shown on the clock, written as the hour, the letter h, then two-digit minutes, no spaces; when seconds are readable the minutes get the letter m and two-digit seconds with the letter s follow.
3h49
